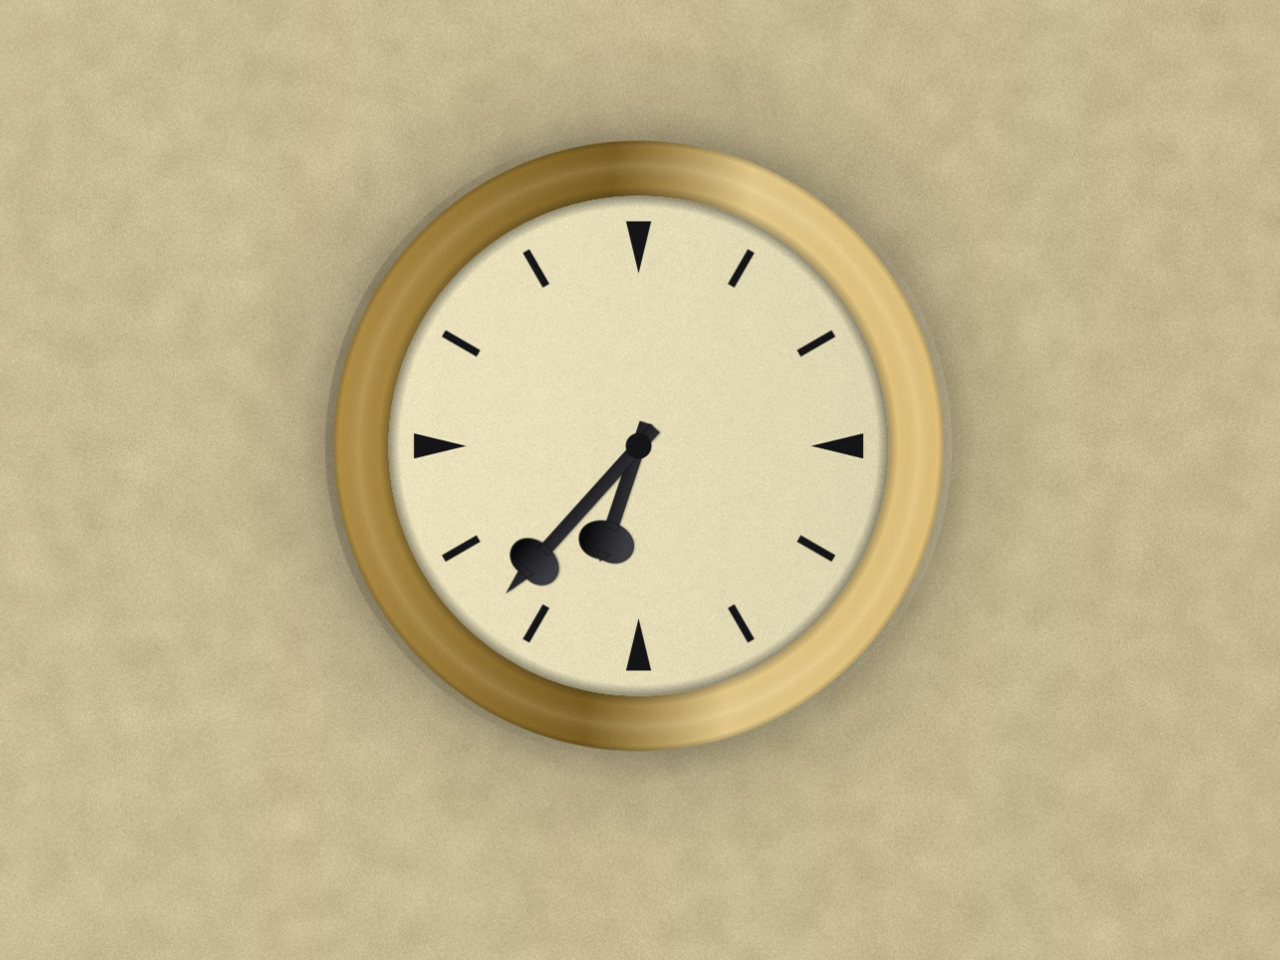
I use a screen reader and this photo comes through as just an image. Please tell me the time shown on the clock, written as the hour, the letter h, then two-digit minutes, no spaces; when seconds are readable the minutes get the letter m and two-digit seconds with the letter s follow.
6h37
